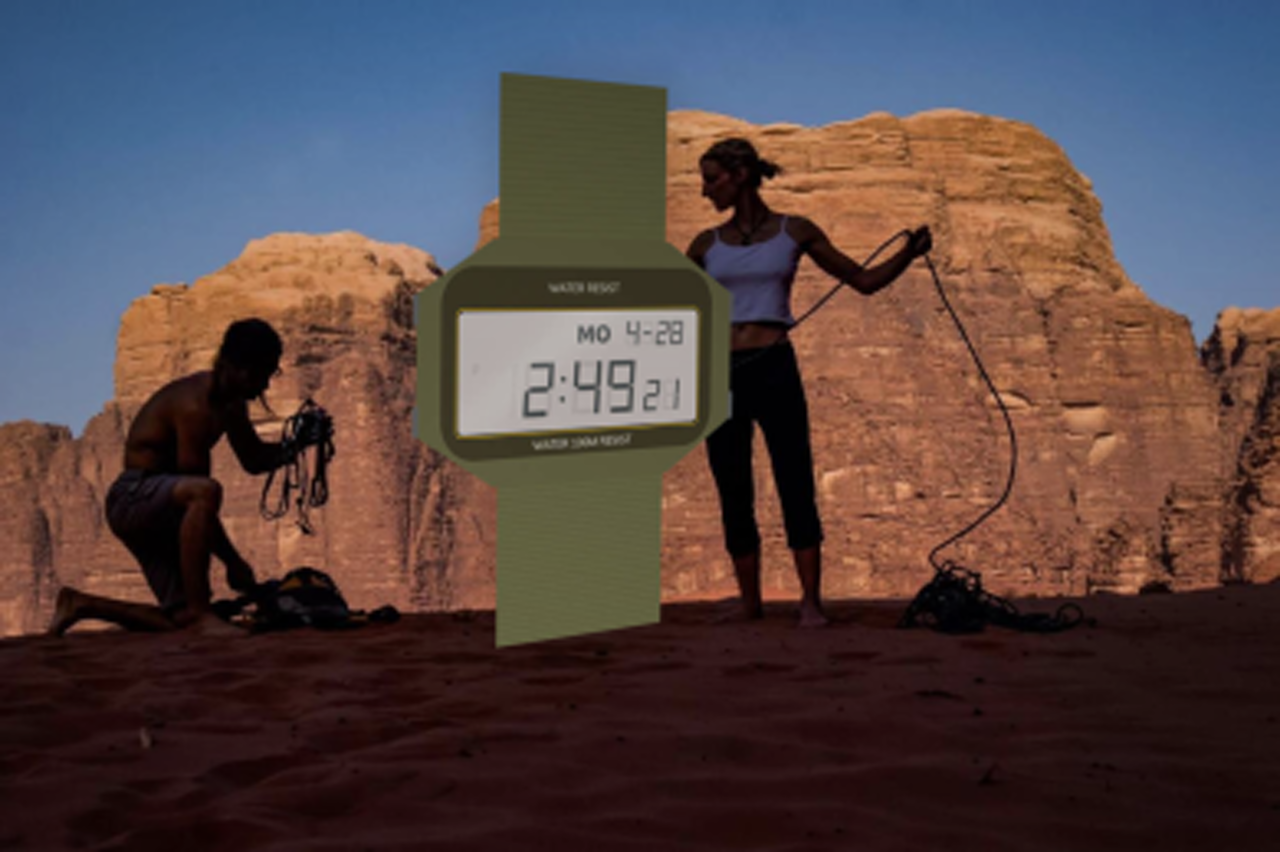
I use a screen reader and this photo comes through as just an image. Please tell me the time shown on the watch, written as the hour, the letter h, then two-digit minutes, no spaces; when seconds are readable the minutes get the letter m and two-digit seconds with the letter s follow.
2h49m21s
